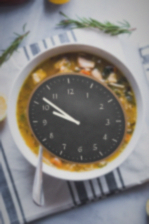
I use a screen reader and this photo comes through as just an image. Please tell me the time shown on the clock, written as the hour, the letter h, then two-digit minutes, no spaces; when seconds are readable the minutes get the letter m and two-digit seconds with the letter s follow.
9h52
